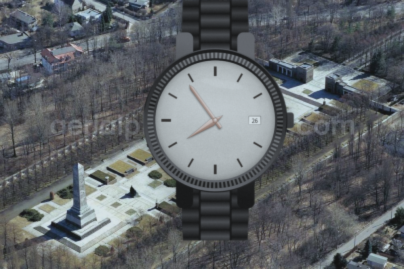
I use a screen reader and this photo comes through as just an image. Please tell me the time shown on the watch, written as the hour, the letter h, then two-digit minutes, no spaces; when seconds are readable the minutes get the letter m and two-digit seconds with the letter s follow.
7h54
